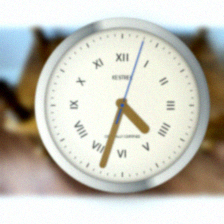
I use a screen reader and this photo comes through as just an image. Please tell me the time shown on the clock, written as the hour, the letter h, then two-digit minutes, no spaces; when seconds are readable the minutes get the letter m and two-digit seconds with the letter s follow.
4h33m03s
